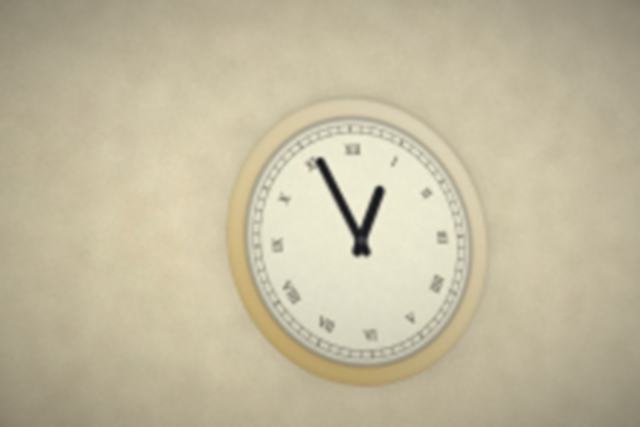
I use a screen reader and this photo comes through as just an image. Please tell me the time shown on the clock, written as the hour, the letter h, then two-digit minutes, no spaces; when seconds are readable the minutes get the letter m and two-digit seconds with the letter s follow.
12h56
